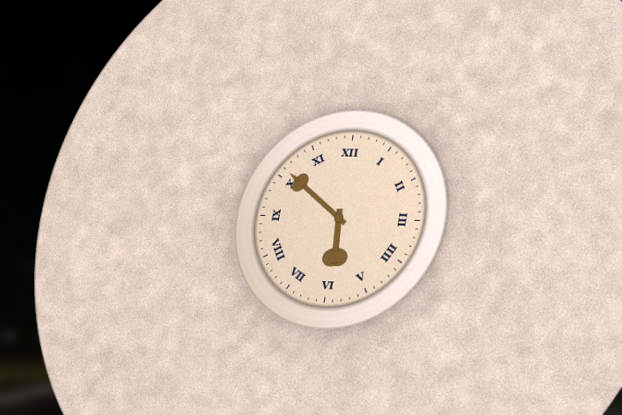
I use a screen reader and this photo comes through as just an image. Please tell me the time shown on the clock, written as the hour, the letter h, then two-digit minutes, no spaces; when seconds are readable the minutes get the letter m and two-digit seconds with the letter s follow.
5h51
